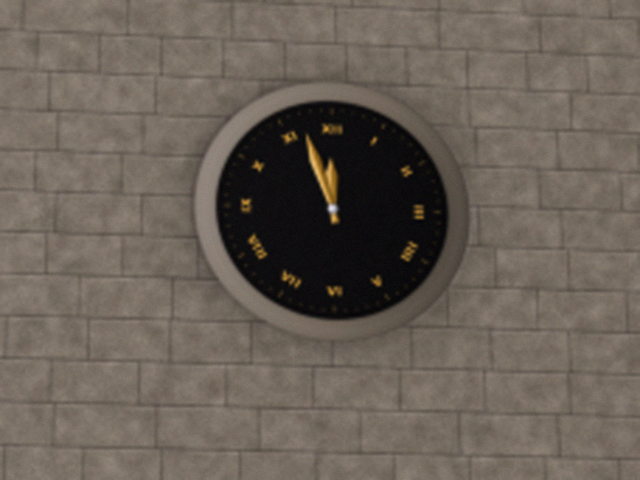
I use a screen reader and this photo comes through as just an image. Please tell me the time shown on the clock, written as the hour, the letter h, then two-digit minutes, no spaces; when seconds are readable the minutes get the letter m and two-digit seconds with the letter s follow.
11h57
